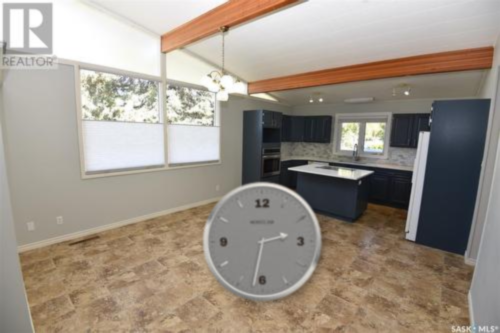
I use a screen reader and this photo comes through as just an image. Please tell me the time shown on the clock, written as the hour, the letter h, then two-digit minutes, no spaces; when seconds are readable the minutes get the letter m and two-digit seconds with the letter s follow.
2h32
